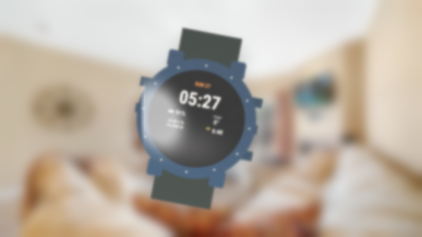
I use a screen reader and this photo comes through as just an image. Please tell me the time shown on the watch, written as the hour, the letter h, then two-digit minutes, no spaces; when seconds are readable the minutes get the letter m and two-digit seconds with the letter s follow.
5h27
